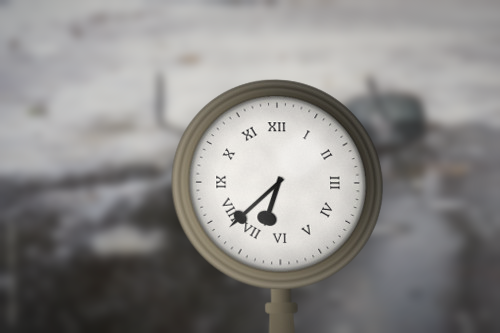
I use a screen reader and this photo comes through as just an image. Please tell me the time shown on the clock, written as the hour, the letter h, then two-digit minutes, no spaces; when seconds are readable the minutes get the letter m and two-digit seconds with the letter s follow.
6h38
